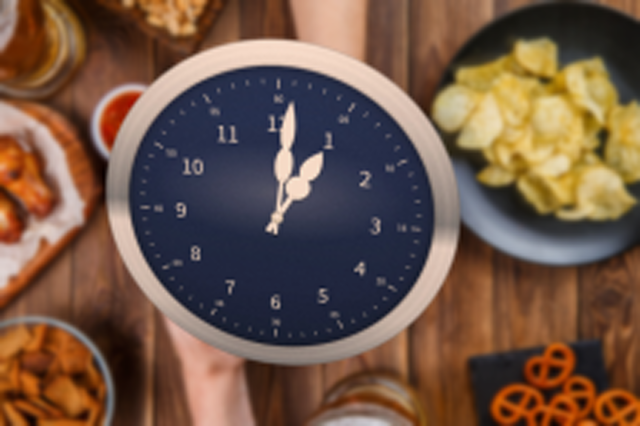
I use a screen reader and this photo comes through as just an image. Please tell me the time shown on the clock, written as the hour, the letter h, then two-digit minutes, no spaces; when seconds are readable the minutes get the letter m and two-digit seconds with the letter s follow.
1h01
